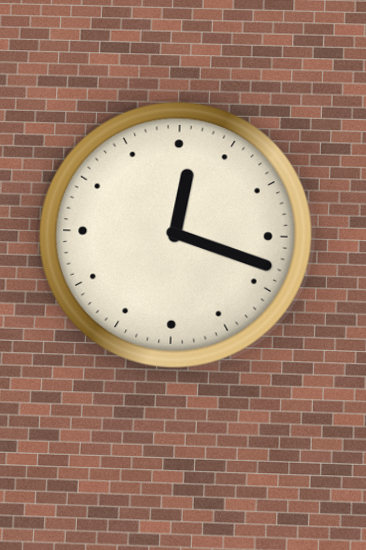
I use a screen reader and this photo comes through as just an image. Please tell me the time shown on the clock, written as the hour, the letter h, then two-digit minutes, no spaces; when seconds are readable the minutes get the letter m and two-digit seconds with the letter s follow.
12h18
